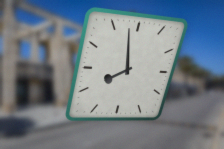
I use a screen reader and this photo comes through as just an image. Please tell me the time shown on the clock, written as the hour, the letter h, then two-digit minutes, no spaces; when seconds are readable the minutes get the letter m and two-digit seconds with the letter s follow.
7h58
